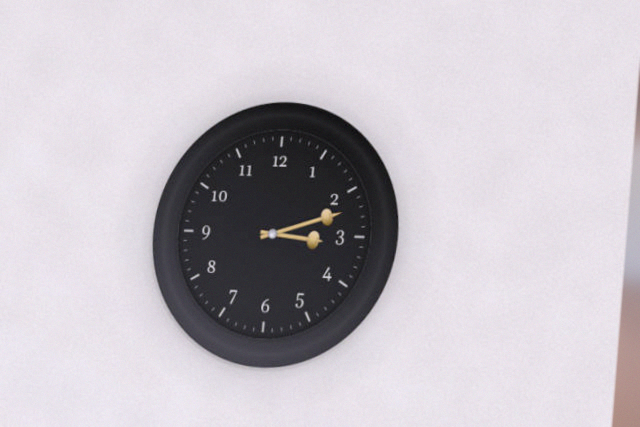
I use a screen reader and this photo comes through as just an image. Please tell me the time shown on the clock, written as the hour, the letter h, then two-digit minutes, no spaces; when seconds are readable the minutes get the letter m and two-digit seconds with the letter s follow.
3h12
